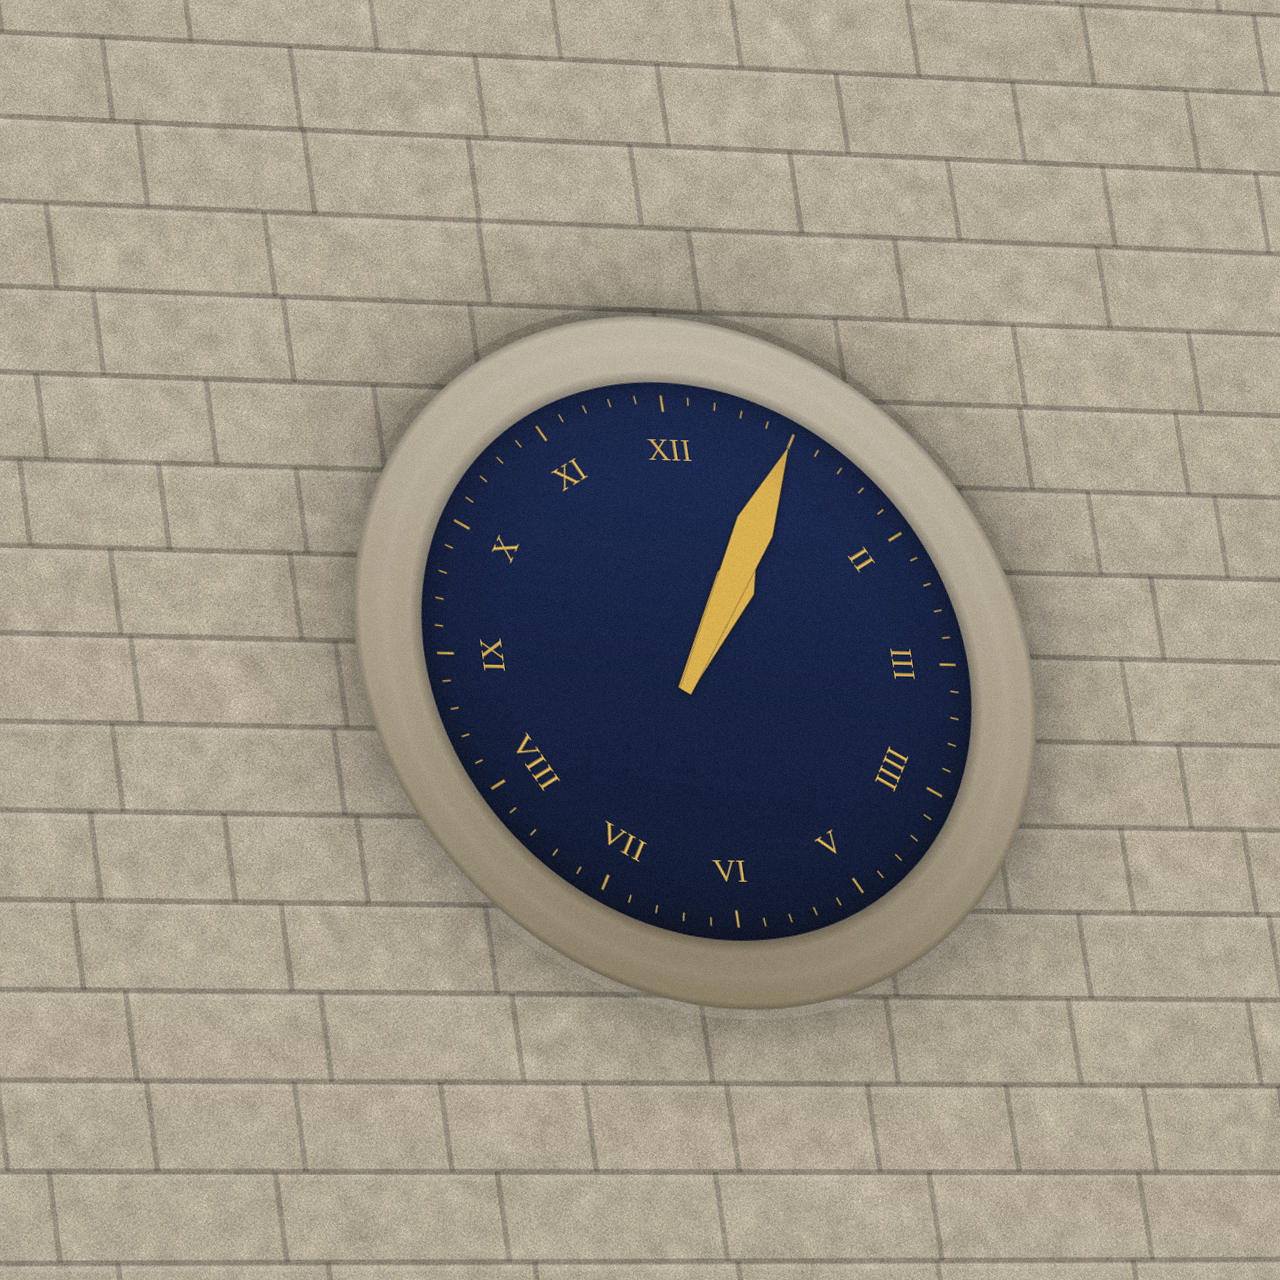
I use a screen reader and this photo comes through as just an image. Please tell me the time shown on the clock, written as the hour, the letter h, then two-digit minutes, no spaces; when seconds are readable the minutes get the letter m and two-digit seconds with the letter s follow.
1h05
